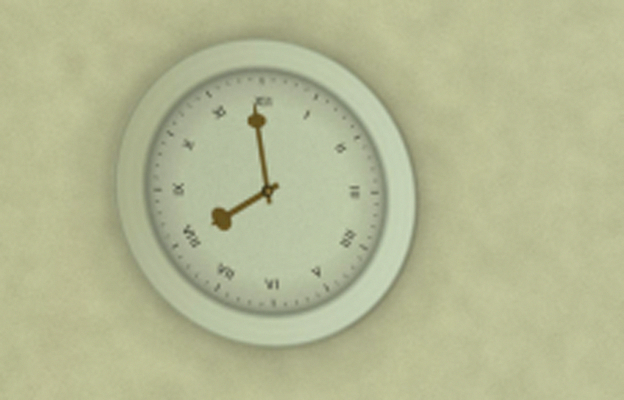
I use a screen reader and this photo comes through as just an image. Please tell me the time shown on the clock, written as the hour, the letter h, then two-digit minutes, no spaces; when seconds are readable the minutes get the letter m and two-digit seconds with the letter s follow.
7h59
